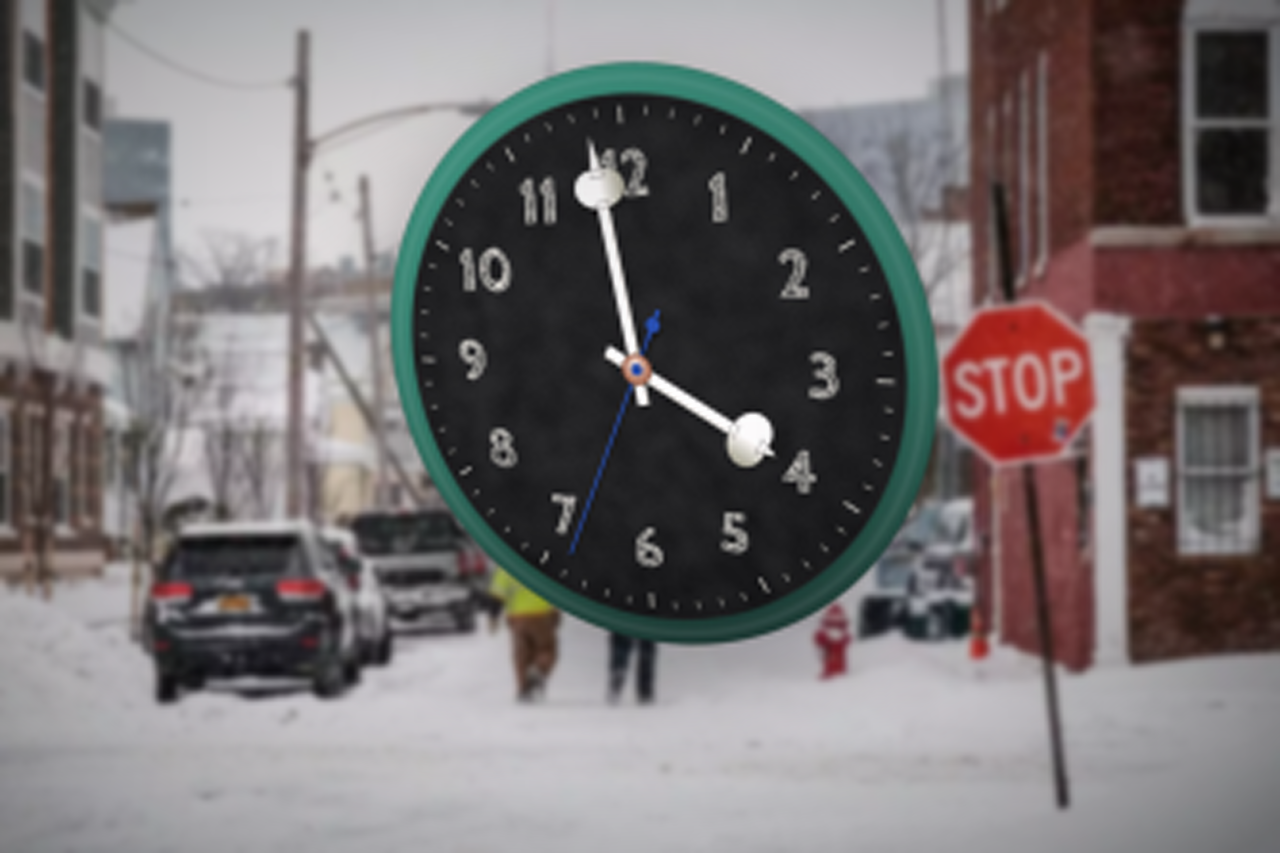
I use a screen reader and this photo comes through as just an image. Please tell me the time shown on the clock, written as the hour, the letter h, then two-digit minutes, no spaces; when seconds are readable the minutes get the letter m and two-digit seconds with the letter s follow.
3h58m34s
